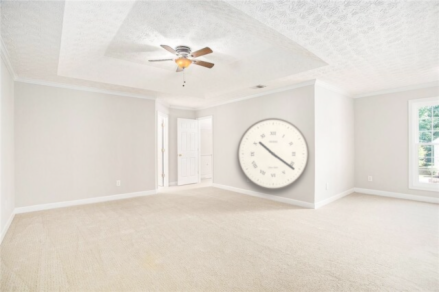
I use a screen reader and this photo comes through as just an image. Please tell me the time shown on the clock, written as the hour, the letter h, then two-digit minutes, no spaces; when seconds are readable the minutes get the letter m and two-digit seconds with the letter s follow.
10h21
